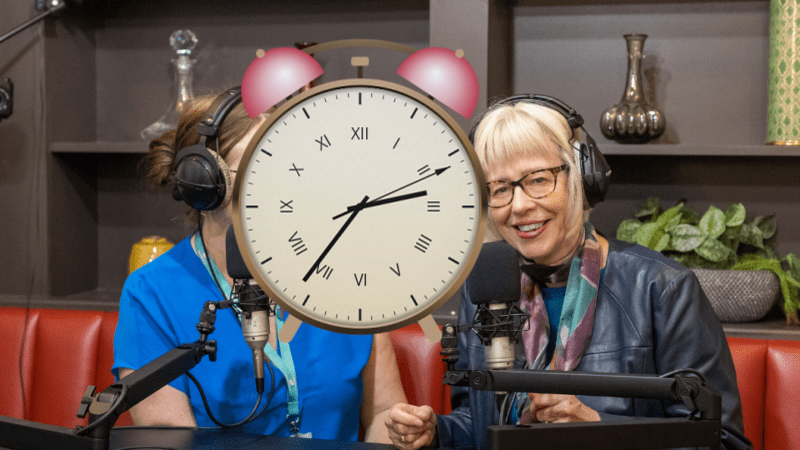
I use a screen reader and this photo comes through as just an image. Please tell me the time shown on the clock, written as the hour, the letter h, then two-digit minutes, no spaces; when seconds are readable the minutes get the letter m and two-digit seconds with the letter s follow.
2h36m11s
